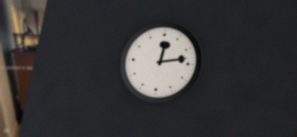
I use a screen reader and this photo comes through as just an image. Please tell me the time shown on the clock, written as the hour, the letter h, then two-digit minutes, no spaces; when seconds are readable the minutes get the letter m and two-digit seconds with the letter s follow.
12h13
